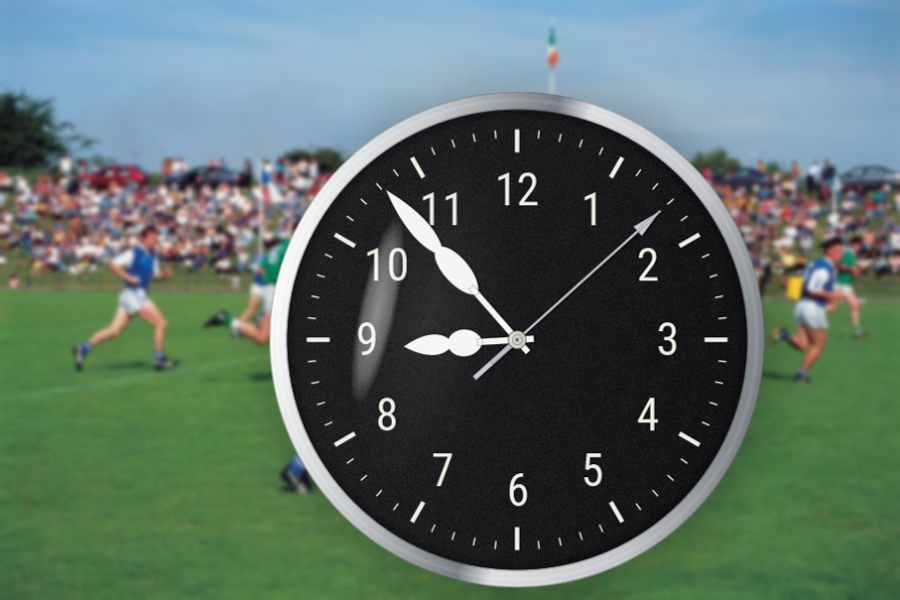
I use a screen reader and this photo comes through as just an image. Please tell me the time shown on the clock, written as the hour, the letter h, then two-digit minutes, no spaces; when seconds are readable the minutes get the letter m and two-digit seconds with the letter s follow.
8h53m08s
